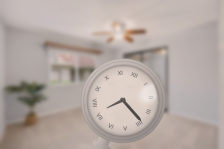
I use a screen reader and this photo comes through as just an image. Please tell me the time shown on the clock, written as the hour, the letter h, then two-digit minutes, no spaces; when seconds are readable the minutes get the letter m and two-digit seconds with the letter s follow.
7h19
